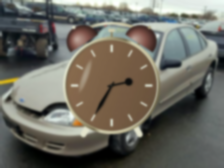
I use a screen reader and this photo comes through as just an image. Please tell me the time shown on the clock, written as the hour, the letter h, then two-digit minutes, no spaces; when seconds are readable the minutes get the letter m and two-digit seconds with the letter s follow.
2h35
